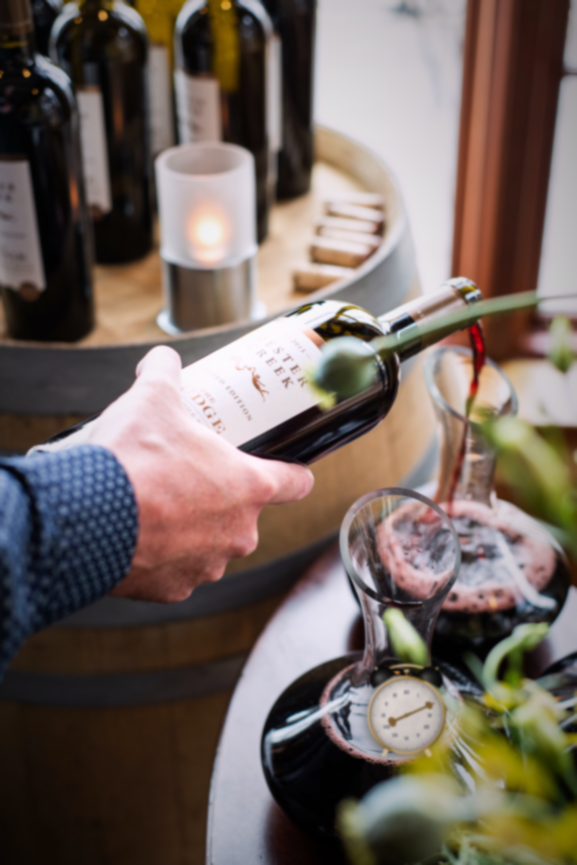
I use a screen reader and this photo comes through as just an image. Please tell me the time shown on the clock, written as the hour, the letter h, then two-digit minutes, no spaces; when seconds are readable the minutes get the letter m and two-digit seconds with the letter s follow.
8h11
